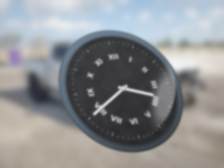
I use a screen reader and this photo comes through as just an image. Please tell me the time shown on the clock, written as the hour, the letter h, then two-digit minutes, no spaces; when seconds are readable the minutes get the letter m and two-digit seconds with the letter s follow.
3h40
